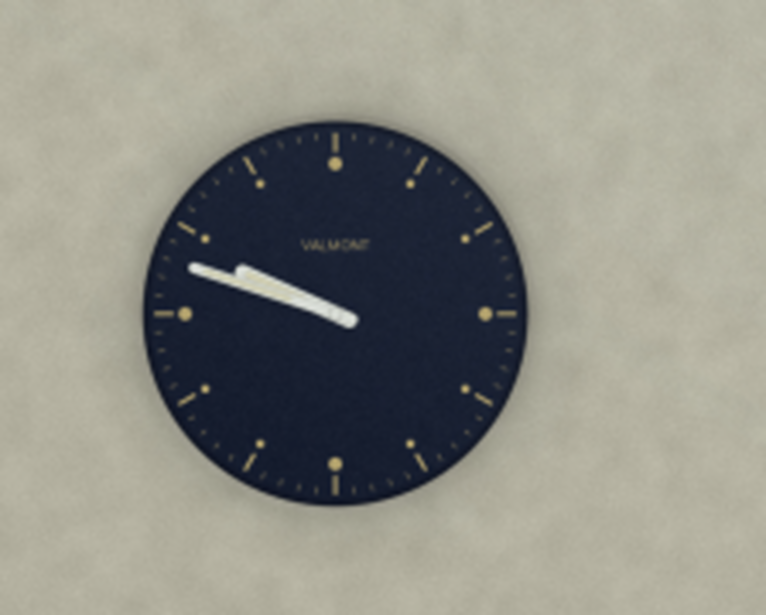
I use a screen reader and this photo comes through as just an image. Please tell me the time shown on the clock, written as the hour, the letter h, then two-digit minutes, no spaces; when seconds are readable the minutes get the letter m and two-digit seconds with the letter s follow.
9h48
